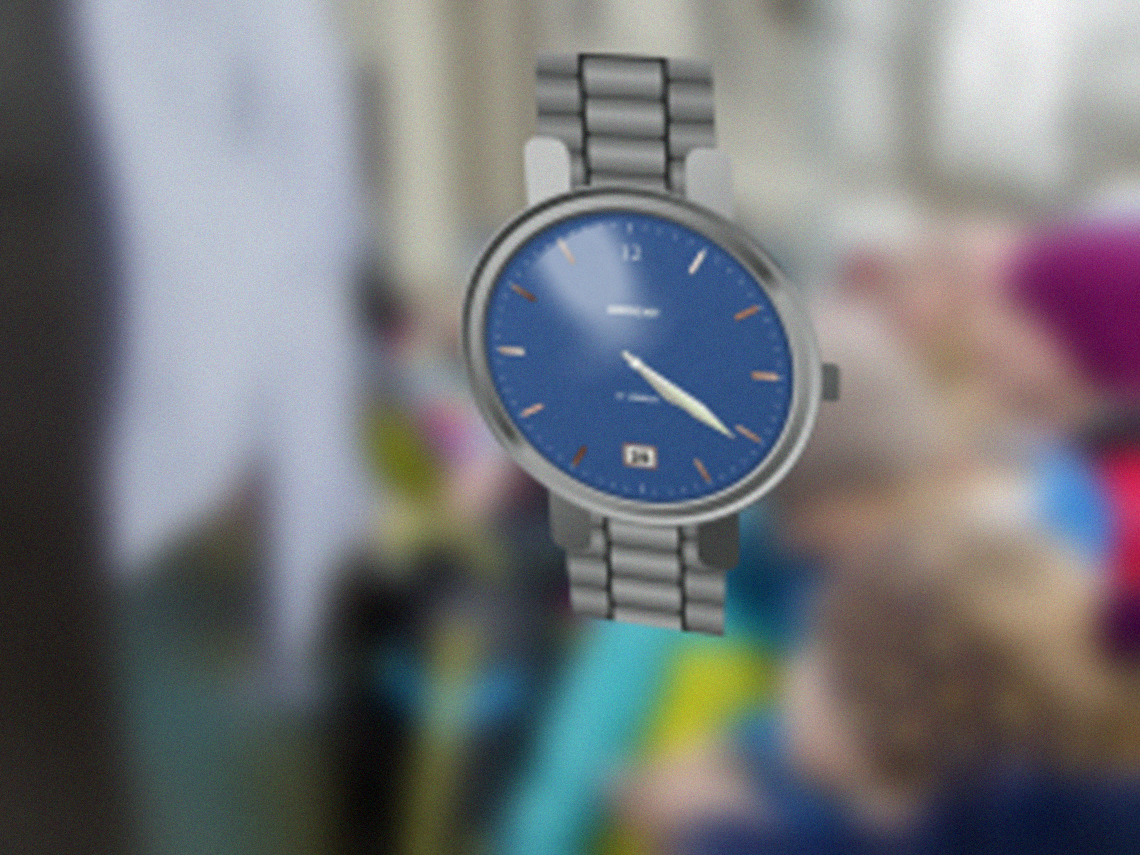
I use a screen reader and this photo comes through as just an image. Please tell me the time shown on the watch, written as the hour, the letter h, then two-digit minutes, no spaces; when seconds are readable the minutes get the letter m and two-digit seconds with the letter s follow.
4h21
